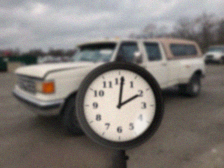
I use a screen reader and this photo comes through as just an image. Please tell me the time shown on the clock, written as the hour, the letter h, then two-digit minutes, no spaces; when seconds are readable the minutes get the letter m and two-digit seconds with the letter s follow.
2h01
